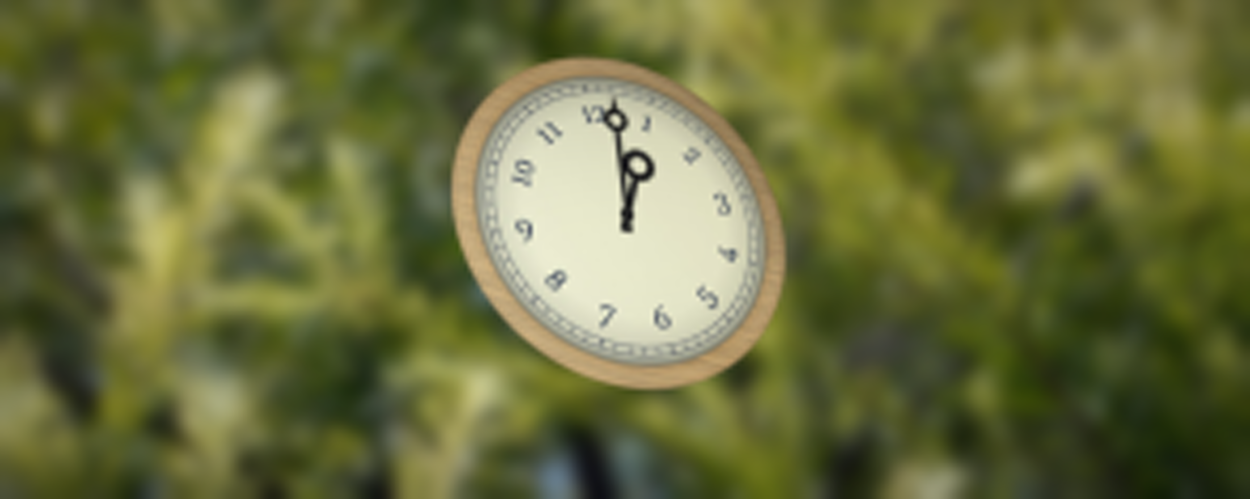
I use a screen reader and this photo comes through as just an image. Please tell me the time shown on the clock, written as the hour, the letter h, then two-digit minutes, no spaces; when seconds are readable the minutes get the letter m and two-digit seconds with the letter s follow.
1h02
